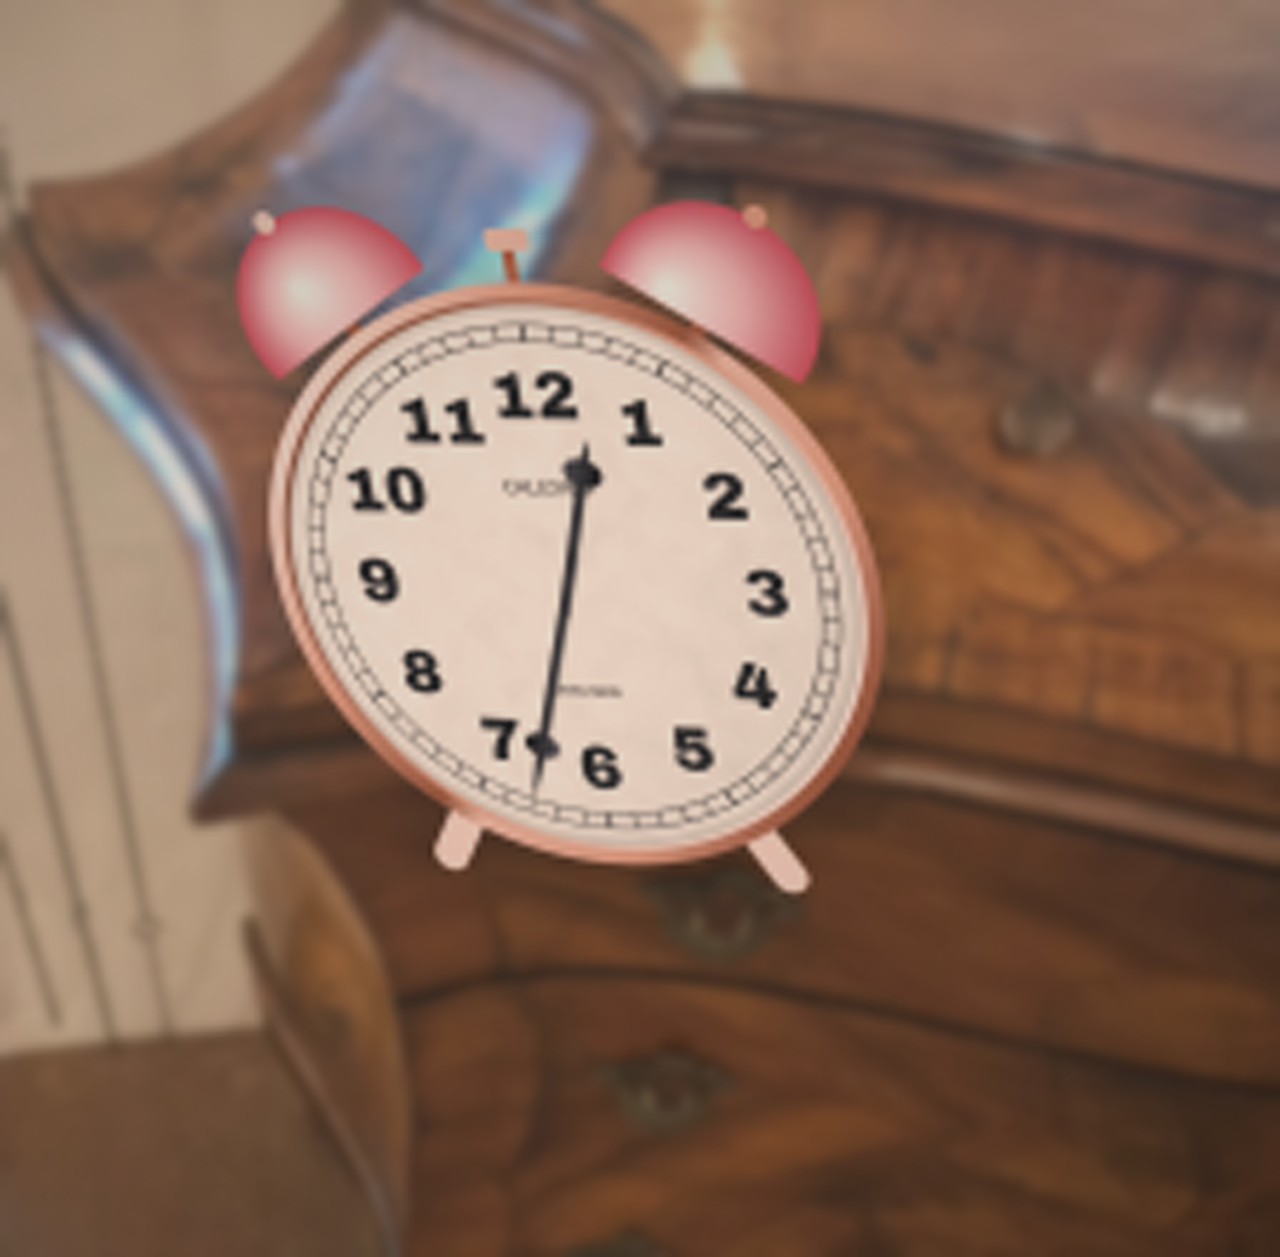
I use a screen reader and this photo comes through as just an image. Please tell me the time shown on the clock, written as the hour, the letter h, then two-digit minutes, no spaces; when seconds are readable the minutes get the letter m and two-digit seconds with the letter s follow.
12h33
